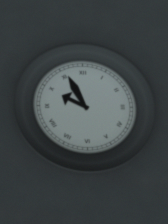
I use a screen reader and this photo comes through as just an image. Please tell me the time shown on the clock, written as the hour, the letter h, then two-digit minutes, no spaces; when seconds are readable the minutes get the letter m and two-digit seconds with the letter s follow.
9h56
